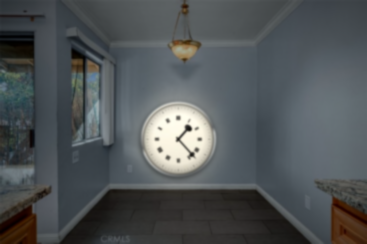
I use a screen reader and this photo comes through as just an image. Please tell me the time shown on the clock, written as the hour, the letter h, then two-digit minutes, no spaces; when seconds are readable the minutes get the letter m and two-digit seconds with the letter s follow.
1h23
